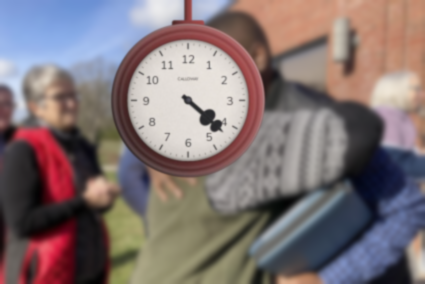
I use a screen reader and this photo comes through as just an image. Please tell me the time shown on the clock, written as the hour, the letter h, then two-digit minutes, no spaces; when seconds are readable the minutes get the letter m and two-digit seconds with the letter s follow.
4h22
